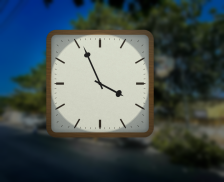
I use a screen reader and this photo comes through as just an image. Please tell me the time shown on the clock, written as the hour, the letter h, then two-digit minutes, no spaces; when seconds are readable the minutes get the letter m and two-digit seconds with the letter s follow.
3h56
